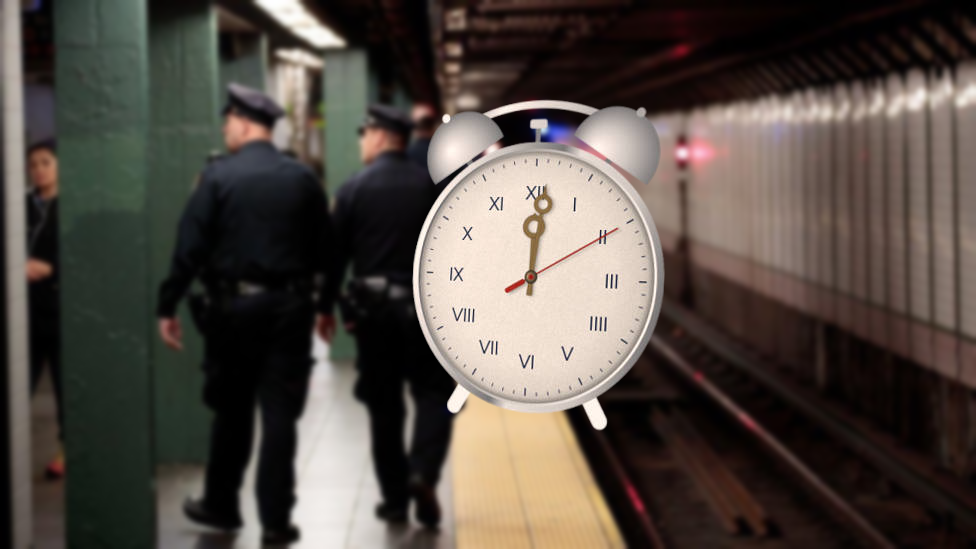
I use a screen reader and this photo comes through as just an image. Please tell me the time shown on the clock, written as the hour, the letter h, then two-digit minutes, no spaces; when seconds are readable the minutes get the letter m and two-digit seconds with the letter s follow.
12h01m10s
